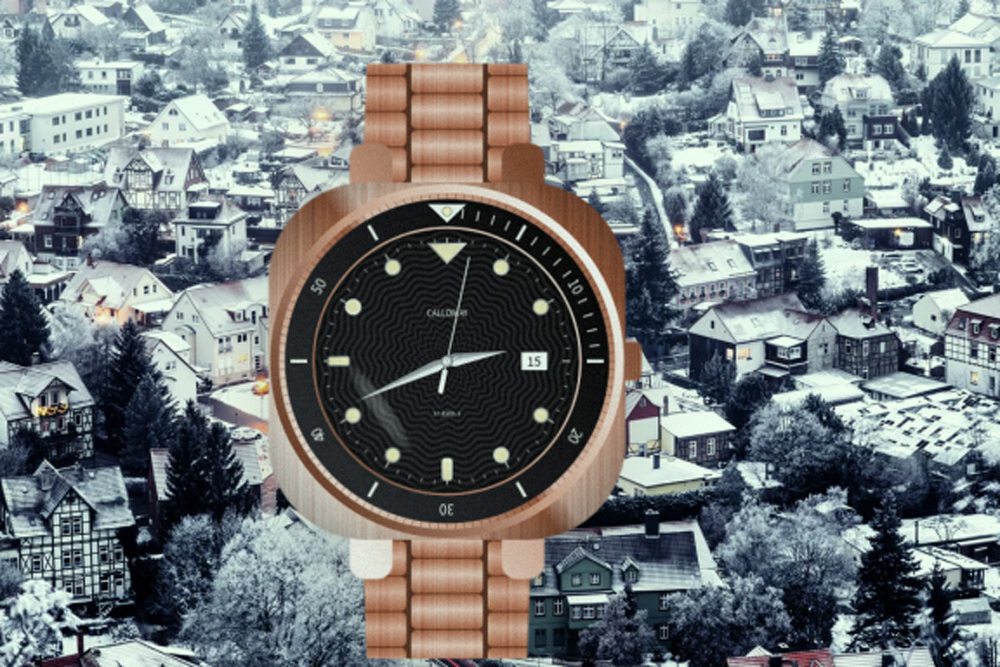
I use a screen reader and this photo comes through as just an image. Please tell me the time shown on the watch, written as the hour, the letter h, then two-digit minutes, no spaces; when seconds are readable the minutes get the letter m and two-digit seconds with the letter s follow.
2h41m02s
